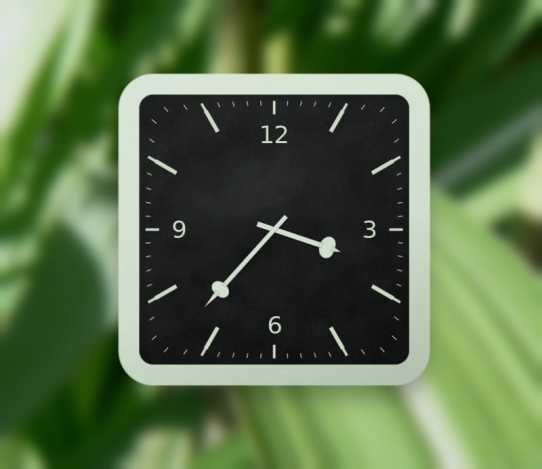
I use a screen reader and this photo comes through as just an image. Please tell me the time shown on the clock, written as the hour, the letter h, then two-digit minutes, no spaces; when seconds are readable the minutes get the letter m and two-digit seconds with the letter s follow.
3h37
